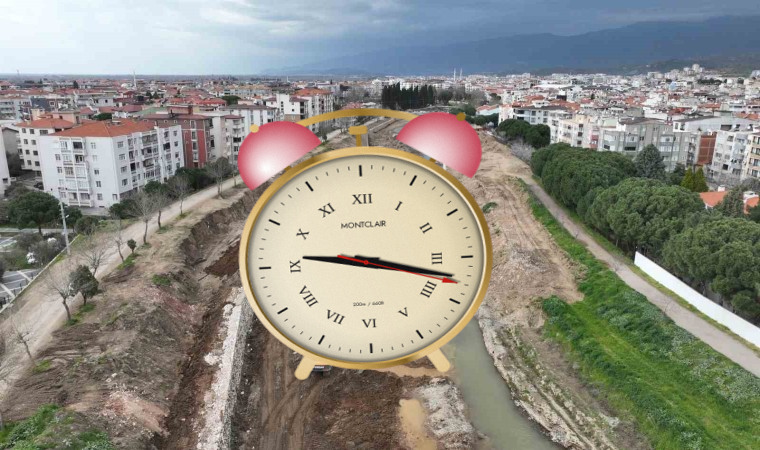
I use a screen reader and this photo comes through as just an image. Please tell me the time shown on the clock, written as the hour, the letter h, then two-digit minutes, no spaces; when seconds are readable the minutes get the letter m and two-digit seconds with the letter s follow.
9h17m18s
